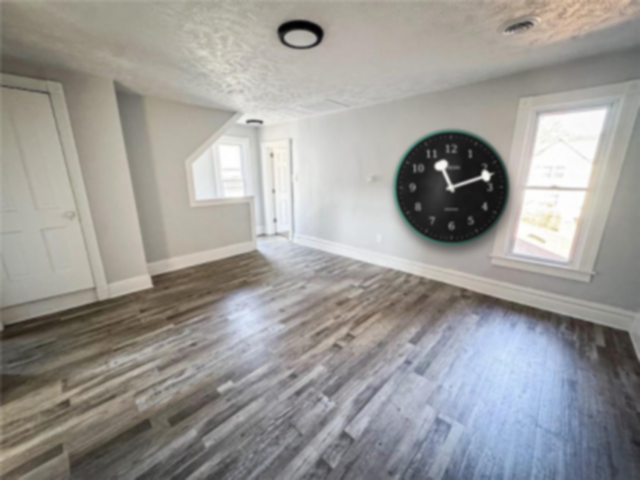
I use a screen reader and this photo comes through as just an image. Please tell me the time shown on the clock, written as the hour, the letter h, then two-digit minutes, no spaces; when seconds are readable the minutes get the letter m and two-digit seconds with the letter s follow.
11h12
